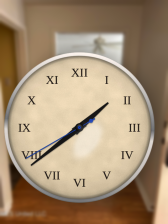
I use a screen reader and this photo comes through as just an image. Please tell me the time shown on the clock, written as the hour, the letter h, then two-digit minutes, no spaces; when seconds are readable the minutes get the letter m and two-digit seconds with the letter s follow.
1h38m40s
